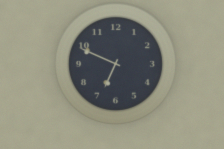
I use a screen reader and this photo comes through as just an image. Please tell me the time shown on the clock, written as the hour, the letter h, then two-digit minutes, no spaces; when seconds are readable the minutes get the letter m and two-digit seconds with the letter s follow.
6h49
